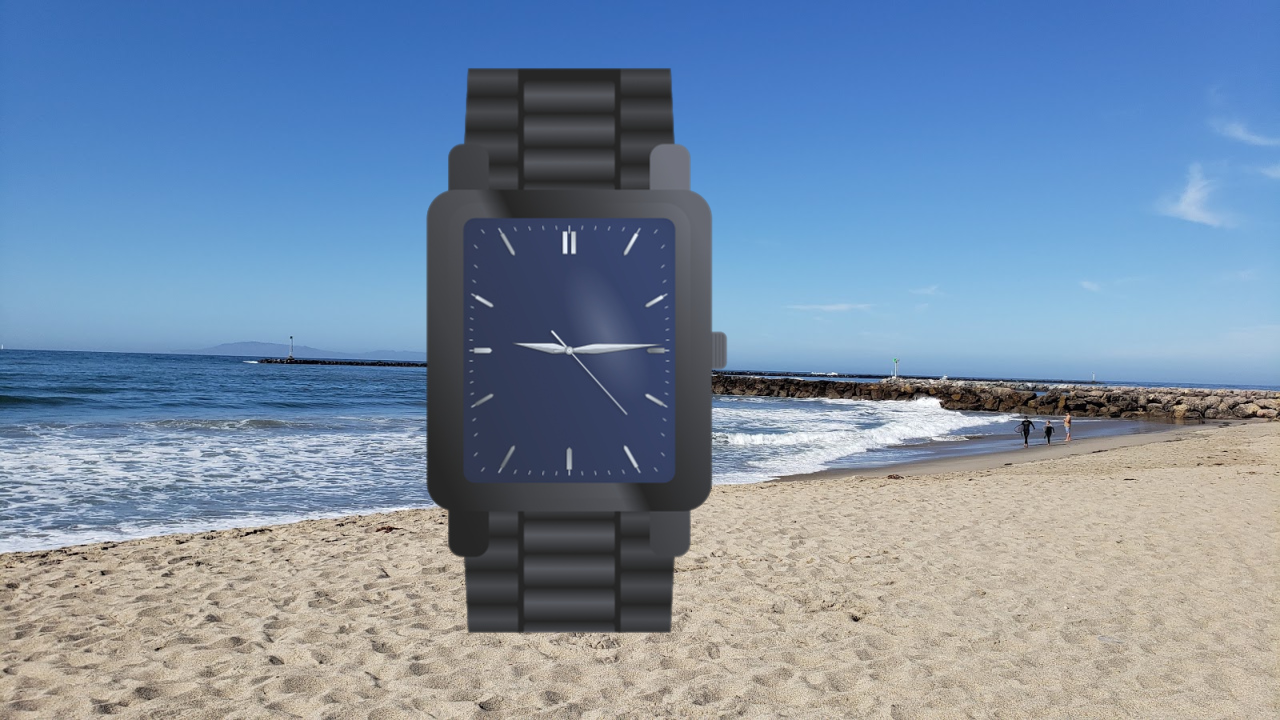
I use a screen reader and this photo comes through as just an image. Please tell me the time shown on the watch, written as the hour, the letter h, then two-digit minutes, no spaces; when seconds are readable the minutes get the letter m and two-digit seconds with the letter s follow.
9h14m23s
